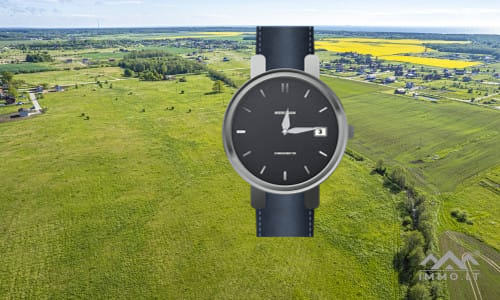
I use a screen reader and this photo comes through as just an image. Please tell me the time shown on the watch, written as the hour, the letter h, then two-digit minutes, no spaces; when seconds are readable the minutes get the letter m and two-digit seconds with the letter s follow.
12h14
